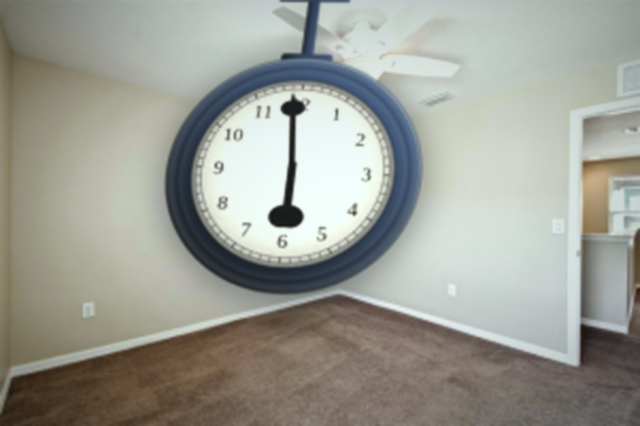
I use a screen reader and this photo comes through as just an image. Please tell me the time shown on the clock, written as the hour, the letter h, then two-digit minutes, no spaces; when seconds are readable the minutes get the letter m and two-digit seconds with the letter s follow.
5h59
